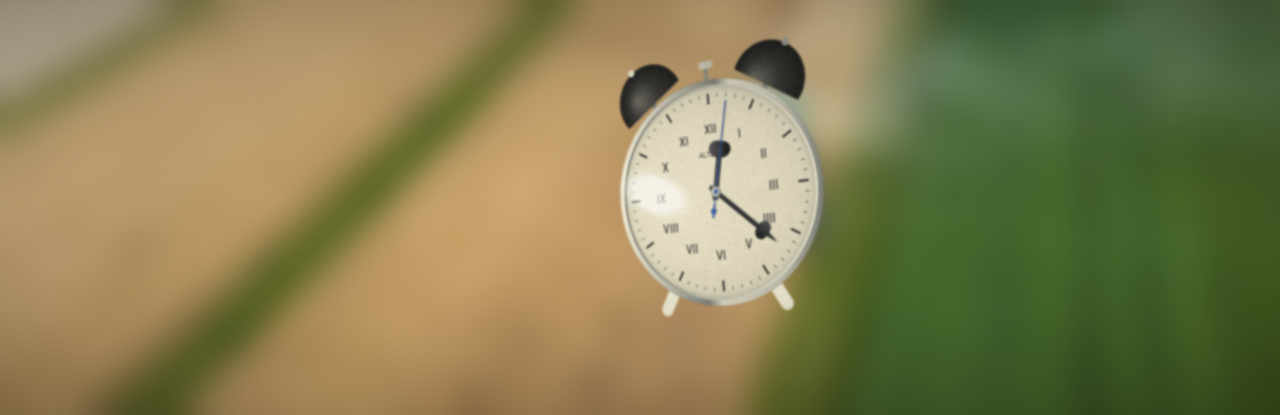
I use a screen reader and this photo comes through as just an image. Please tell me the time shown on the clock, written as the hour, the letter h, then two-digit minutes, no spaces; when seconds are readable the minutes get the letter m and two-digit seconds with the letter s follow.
12h22m02s
